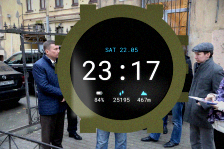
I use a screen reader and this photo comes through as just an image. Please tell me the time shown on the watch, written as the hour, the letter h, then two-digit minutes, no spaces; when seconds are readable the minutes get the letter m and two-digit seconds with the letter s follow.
23h17
